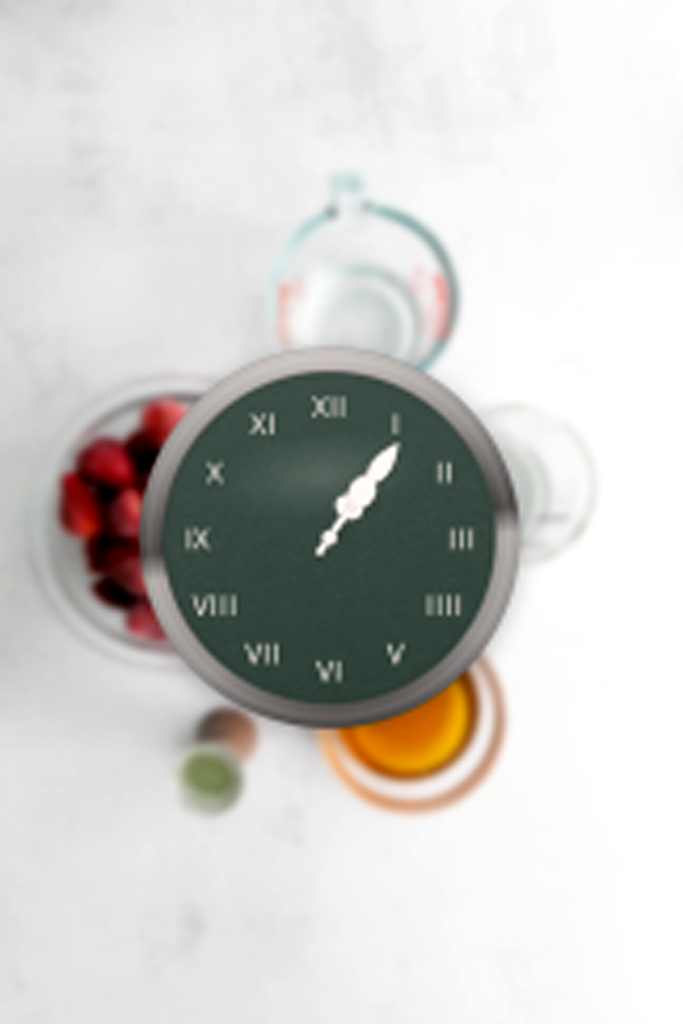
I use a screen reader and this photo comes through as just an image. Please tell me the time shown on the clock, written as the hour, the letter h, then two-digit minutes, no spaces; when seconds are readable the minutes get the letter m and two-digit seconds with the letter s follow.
1h06
